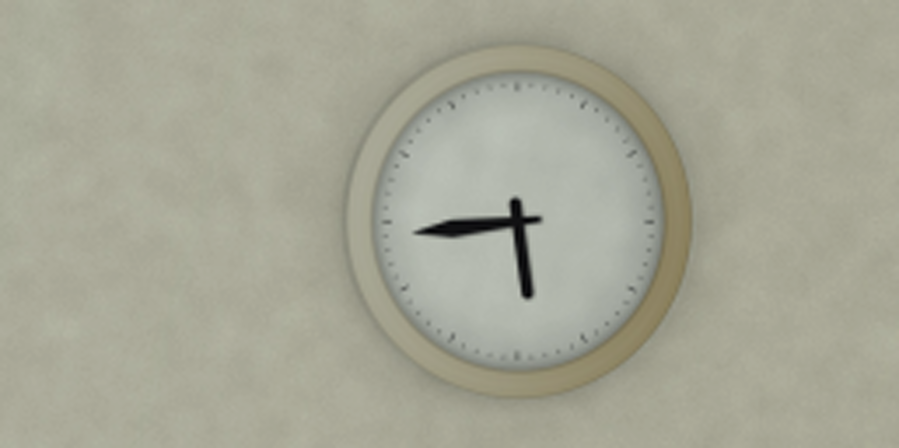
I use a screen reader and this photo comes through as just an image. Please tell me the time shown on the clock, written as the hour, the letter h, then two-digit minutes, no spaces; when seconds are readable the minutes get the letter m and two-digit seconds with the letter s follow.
5h44
